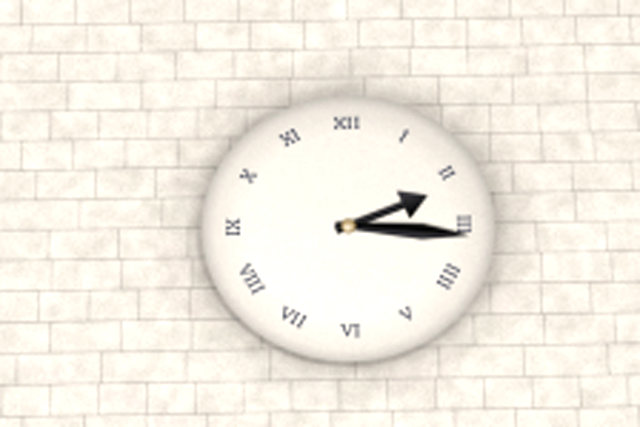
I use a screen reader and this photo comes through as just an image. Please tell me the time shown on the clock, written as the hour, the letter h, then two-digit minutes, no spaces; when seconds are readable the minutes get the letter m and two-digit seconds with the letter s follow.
2h16
